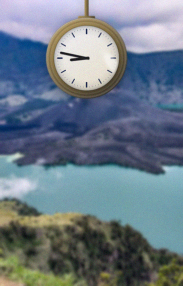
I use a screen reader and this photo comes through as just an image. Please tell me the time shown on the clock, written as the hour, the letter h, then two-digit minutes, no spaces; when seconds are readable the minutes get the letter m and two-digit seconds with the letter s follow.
8h47
